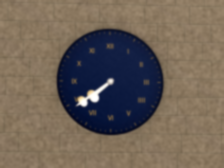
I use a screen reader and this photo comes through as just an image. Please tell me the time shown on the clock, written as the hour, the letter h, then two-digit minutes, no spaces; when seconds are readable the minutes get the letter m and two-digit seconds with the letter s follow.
7h39
